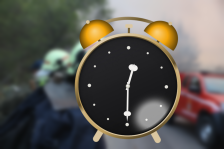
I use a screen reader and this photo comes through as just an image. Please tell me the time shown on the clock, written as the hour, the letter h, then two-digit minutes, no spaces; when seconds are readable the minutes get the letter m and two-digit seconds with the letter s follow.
12h30
